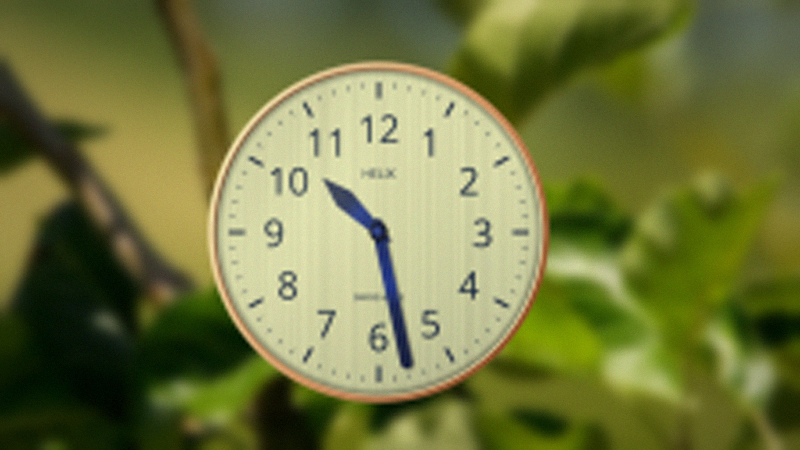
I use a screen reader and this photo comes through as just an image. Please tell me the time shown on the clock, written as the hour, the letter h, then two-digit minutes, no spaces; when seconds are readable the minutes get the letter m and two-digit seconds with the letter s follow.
10h28
